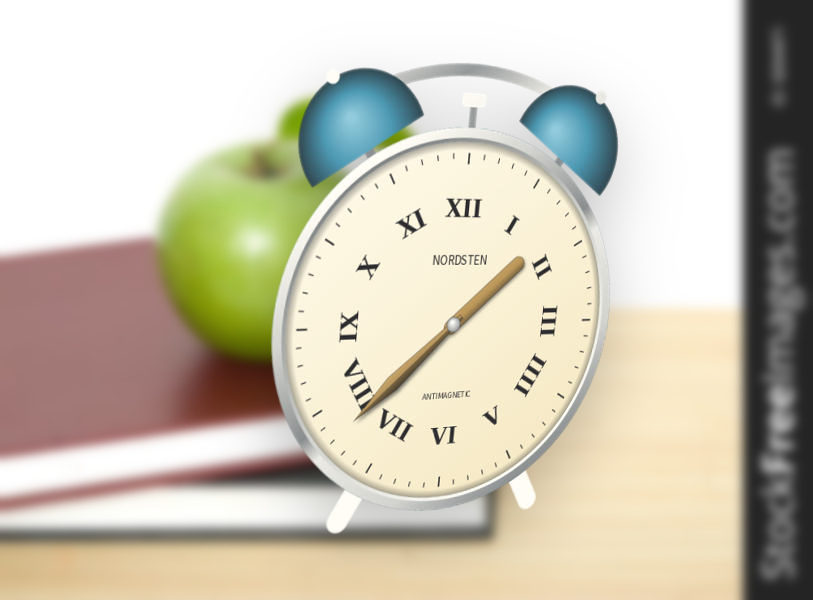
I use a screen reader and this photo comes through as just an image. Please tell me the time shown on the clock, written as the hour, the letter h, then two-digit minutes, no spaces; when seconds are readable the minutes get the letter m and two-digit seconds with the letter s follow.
1h38
